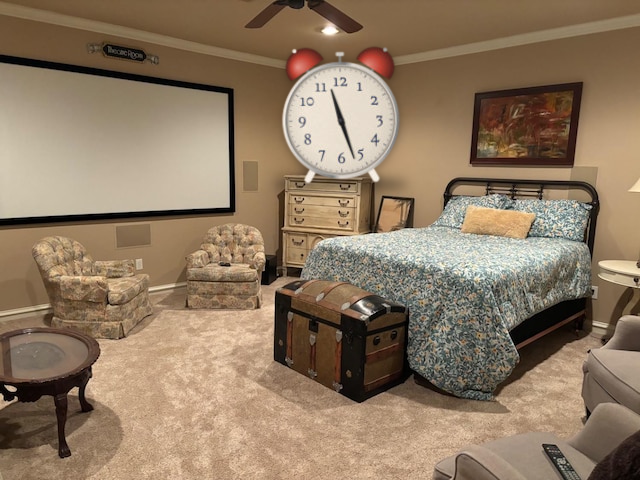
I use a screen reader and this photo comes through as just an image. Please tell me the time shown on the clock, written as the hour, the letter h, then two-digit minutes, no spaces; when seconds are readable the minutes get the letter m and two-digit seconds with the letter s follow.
11h27
